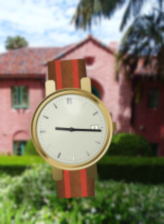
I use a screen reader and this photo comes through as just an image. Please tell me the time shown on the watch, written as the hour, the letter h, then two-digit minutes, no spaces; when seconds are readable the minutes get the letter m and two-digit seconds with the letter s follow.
9h16
